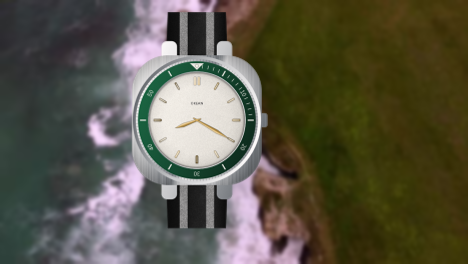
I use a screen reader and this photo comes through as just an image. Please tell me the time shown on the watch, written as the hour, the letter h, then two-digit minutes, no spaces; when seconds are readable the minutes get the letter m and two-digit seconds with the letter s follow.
8h20
